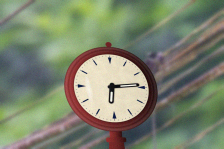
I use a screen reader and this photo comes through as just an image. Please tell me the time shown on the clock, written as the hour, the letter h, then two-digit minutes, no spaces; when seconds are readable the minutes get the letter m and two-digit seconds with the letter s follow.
6h14
